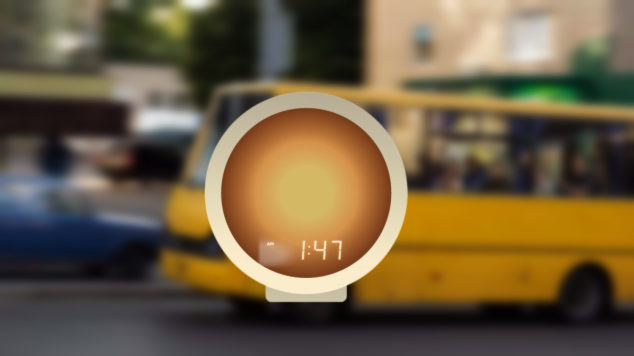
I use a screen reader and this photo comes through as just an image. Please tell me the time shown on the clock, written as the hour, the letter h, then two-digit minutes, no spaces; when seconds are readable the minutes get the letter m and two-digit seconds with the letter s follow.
1h47
